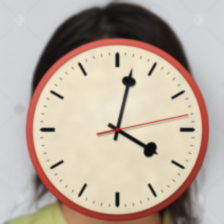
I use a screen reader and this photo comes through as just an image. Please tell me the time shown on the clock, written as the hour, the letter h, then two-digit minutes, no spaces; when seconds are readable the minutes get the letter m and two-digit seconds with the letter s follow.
4h02m13s
